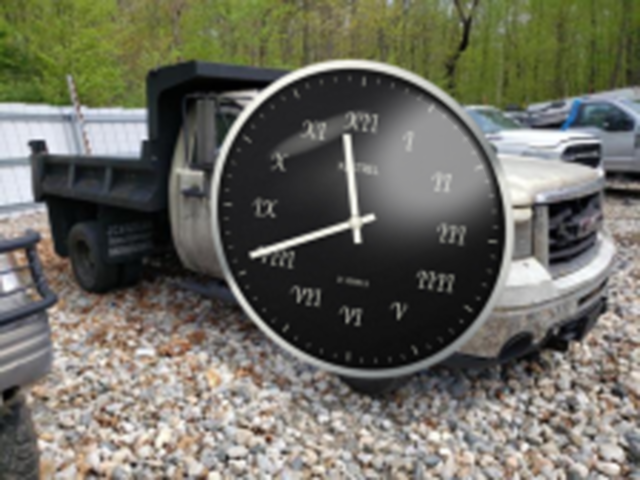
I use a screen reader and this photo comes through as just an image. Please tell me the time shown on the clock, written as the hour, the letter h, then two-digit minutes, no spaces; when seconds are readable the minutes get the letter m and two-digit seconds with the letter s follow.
11h41
